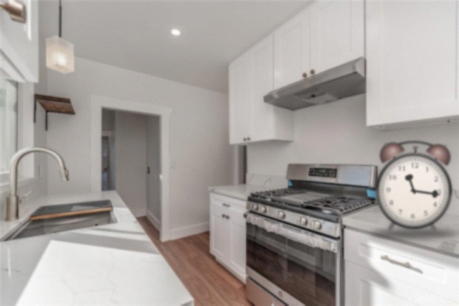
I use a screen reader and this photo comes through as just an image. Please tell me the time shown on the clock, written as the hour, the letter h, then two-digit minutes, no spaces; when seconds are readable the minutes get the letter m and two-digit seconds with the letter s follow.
11h16
